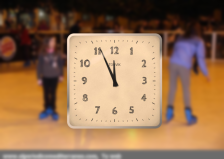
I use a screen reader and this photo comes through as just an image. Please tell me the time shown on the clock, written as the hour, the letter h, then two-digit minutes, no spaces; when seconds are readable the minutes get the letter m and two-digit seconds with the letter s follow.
11h56
